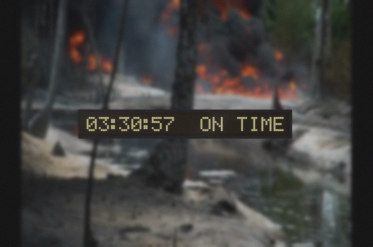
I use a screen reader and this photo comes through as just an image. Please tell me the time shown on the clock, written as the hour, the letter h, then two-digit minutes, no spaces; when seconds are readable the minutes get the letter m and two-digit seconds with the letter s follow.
3h30m57s
